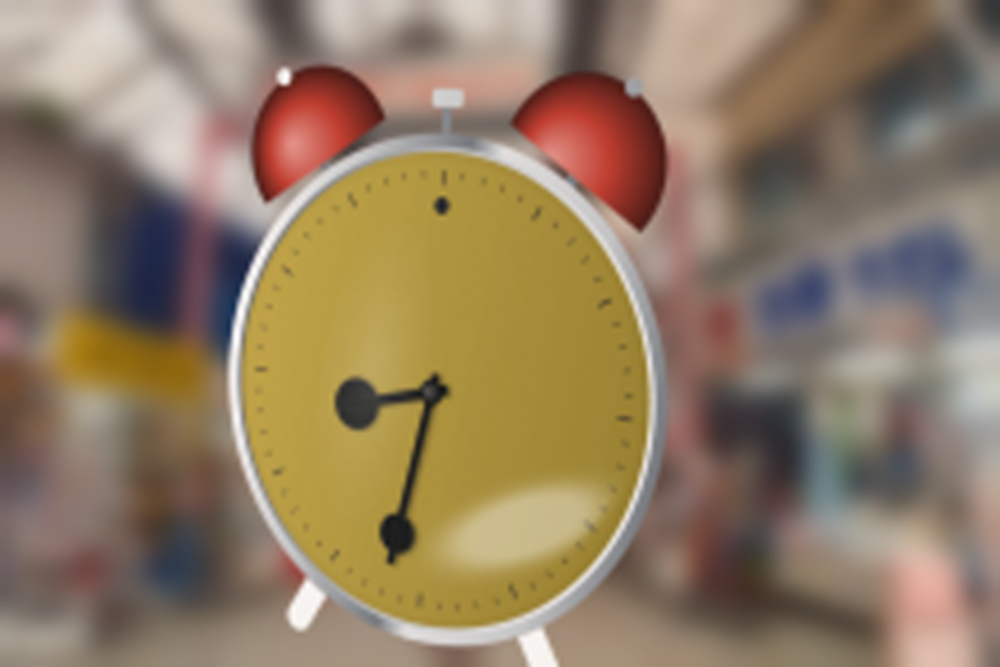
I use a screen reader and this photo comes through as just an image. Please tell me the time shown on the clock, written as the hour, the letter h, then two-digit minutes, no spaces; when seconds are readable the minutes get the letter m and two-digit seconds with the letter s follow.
8h32
